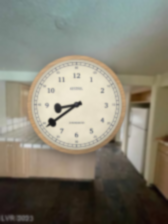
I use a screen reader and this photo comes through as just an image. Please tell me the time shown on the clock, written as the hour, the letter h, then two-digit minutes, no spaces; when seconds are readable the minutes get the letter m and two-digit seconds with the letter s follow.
8h39
